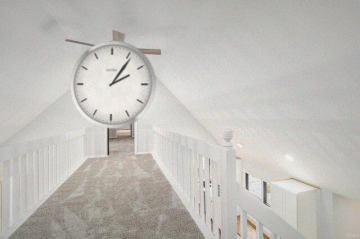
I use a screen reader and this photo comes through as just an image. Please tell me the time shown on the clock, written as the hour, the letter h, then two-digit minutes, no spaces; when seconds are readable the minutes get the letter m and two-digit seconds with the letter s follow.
2h06
